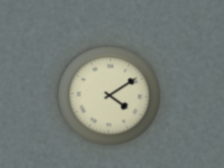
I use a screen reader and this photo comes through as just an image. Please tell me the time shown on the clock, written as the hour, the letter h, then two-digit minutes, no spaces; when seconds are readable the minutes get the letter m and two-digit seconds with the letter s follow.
4h09
